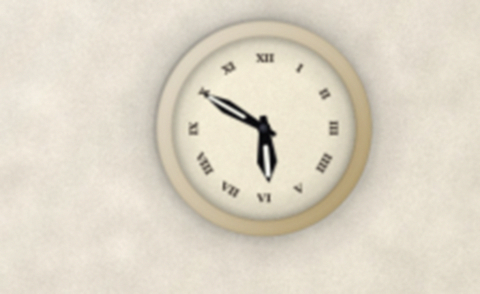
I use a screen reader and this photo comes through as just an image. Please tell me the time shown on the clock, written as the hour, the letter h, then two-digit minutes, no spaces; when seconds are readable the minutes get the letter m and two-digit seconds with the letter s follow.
5h50
